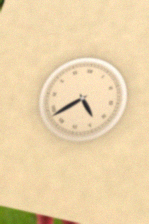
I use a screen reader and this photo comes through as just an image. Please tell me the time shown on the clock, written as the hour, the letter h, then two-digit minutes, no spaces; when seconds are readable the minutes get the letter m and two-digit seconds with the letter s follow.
4h38
